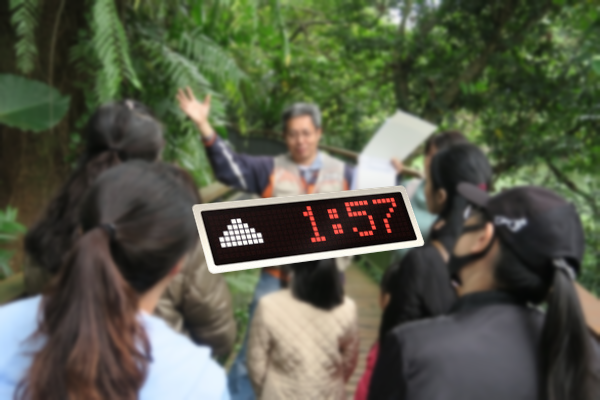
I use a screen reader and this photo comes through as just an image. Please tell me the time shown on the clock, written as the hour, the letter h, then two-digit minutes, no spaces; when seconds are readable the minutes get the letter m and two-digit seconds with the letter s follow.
1h57
